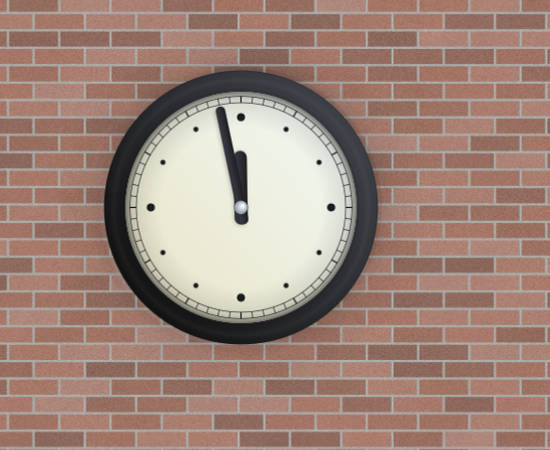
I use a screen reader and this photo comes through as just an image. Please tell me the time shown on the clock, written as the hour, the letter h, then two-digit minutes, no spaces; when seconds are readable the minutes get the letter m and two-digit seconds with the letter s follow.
11h58
